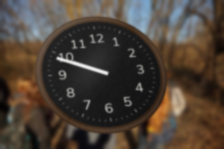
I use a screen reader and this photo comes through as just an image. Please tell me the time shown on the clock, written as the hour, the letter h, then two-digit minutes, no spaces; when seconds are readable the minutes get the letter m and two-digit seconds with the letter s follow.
9h49
